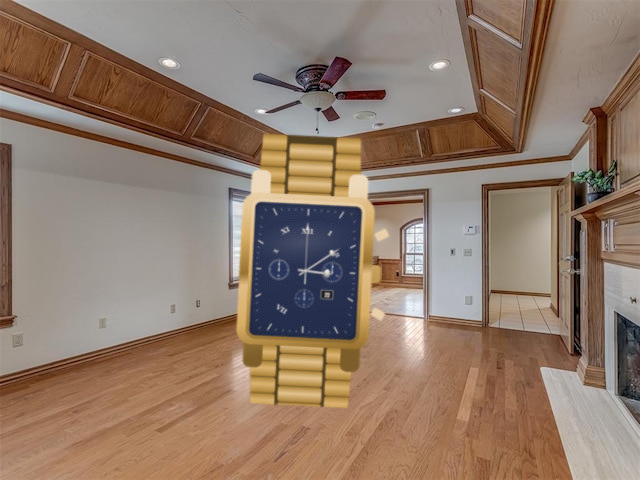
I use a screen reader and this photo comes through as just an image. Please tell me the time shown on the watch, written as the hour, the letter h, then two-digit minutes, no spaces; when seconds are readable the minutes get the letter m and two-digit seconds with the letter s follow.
3h09
